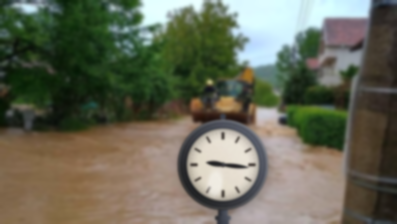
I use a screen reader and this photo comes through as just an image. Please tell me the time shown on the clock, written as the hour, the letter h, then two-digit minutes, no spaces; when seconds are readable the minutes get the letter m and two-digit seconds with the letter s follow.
9h16
